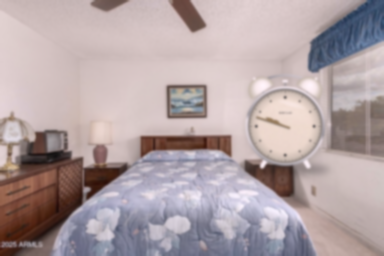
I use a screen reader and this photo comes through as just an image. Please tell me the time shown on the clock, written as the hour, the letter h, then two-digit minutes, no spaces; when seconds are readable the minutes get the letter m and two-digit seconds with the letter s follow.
9h48
